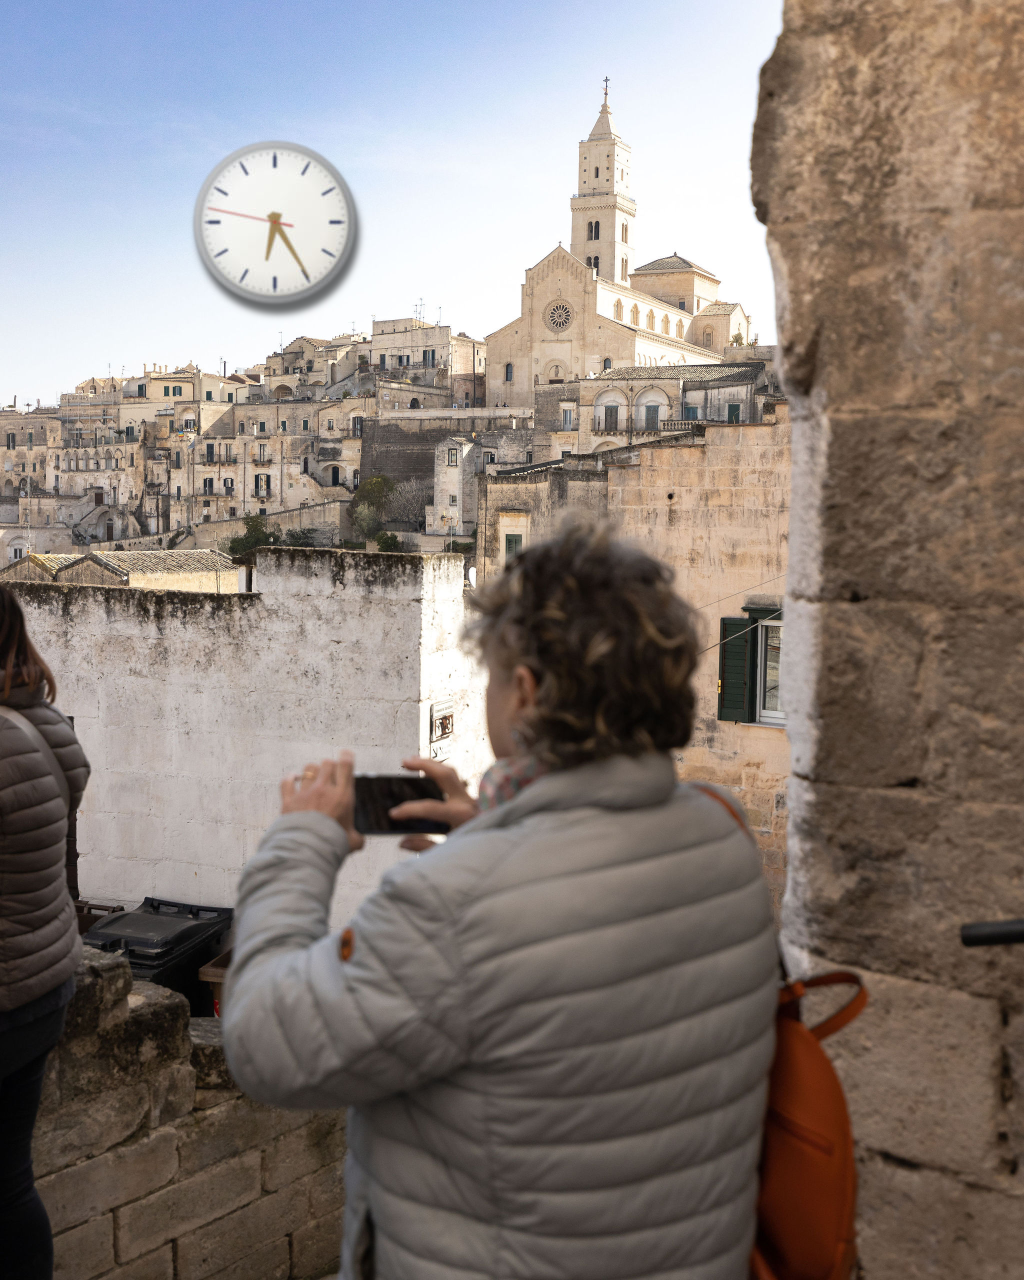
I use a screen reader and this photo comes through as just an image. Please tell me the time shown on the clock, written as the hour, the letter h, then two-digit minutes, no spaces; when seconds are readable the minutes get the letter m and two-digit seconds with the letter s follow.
6h24m47s
